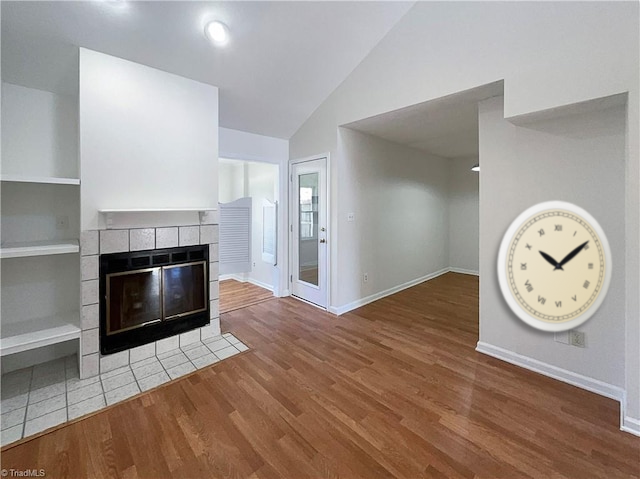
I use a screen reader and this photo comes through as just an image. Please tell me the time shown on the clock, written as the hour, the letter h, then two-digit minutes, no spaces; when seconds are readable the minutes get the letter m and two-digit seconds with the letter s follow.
10h09
